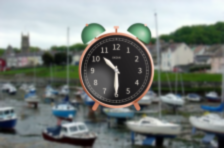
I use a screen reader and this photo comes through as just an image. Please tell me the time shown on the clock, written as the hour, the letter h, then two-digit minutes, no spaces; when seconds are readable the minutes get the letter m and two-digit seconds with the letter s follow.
10h30
